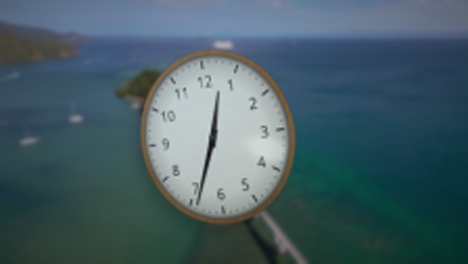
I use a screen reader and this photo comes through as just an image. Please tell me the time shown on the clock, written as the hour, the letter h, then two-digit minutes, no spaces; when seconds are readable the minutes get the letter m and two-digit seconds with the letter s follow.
12h34
